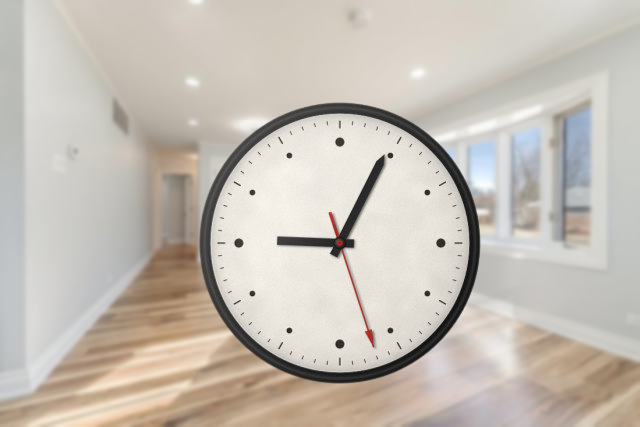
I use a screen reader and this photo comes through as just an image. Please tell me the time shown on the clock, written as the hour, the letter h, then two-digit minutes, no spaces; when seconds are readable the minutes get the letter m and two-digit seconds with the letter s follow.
9h04m27s
